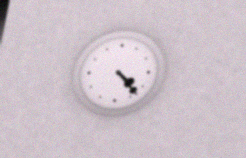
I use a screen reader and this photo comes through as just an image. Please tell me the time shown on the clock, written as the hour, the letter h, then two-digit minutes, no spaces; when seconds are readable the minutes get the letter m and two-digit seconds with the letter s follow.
4h23
